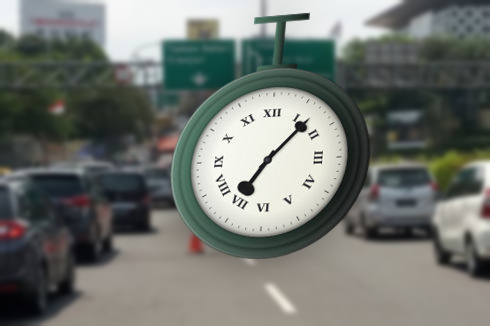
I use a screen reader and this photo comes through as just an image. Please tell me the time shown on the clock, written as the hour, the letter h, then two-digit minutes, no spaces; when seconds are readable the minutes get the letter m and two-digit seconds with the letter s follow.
7h07
